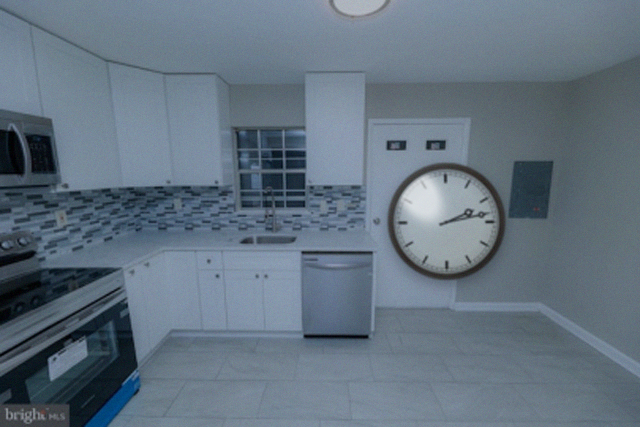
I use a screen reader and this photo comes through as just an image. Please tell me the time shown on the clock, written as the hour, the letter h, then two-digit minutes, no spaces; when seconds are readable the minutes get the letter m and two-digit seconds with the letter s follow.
2h13
